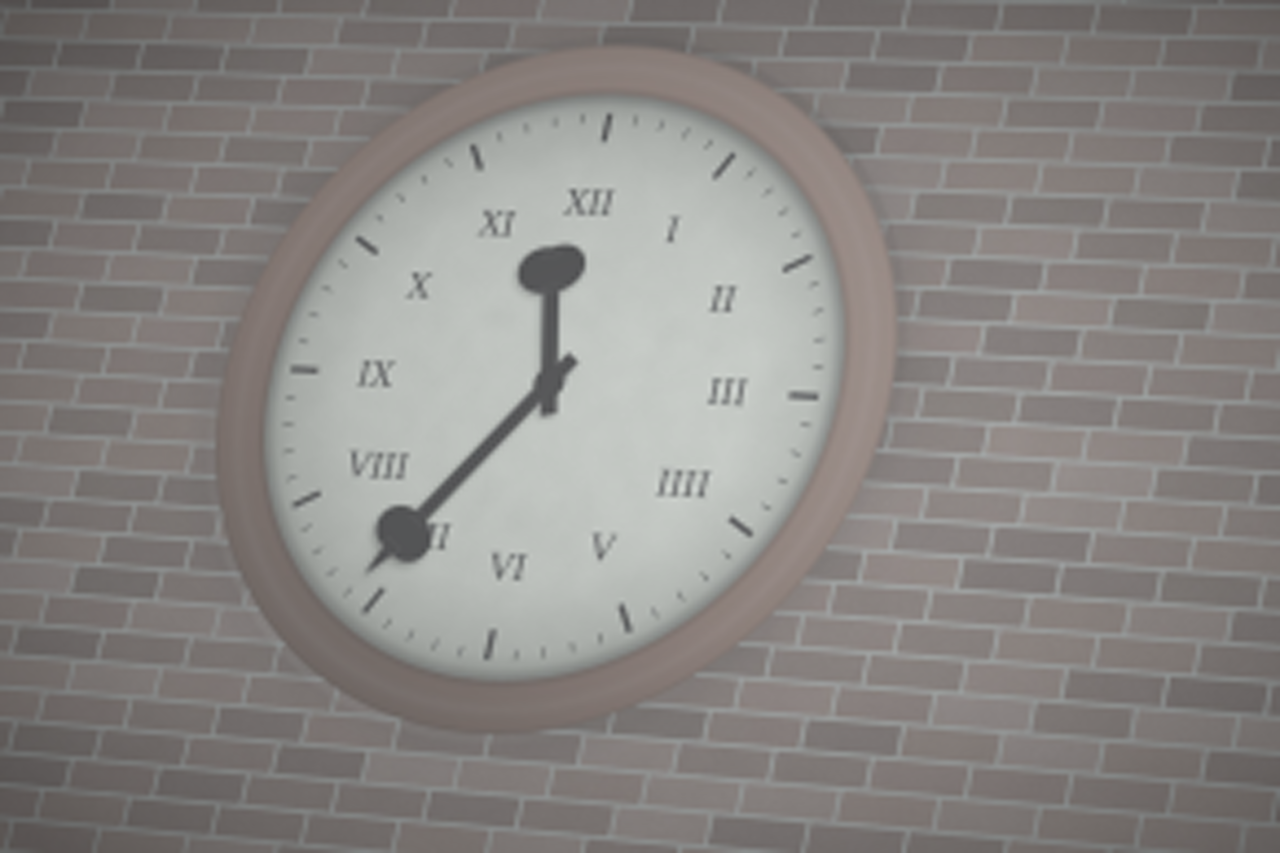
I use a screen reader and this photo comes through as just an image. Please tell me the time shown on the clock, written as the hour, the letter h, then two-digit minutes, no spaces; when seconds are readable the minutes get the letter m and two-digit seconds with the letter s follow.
11h36
